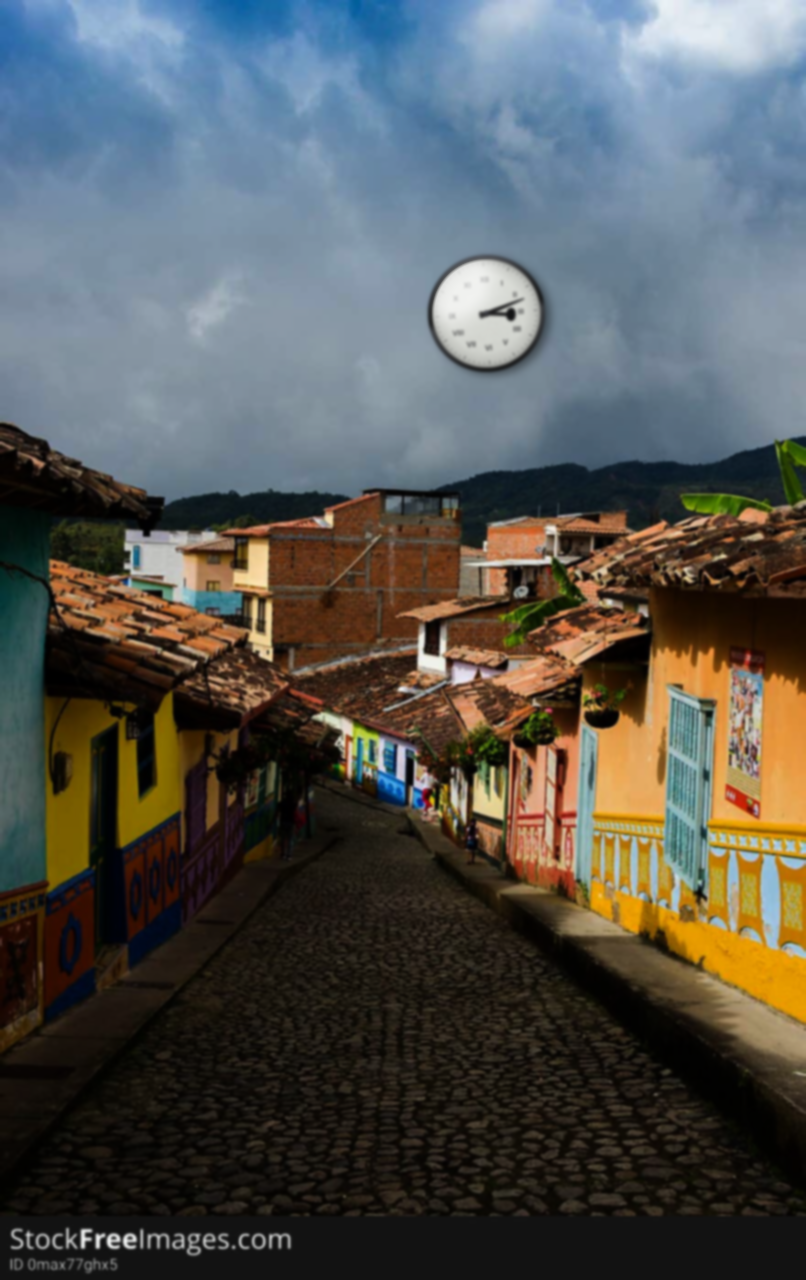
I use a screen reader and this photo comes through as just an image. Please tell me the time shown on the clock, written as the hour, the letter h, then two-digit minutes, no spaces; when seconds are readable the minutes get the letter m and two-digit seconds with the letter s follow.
3h12
